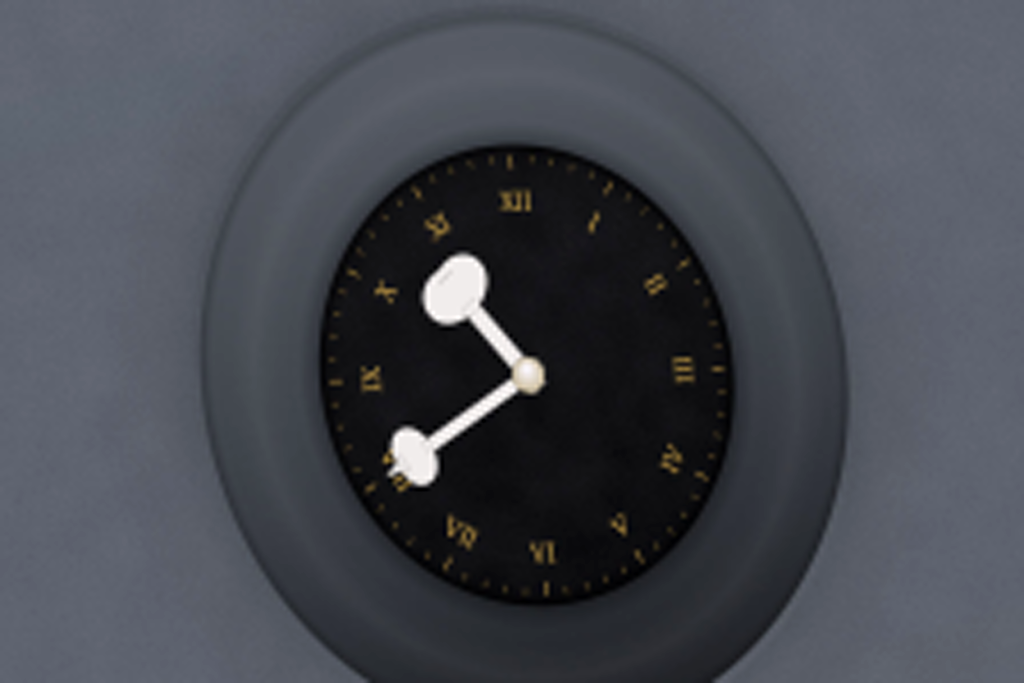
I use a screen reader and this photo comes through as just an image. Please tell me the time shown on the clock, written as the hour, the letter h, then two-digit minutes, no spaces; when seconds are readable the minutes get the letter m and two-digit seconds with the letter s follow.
10h40
